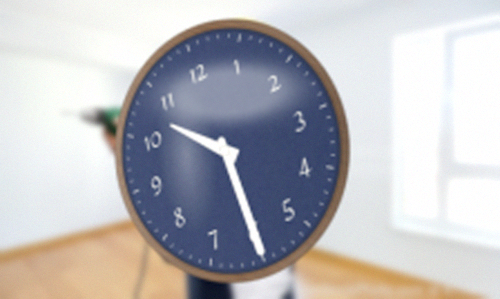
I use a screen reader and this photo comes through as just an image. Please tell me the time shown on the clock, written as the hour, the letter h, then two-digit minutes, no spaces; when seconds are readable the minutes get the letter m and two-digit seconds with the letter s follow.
10h30
